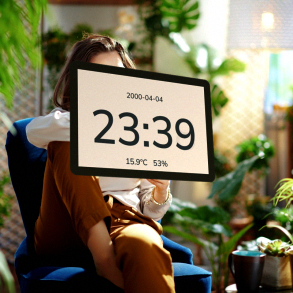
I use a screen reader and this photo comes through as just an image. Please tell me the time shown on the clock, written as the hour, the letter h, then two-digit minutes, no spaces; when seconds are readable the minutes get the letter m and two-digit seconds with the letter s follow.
23h39
